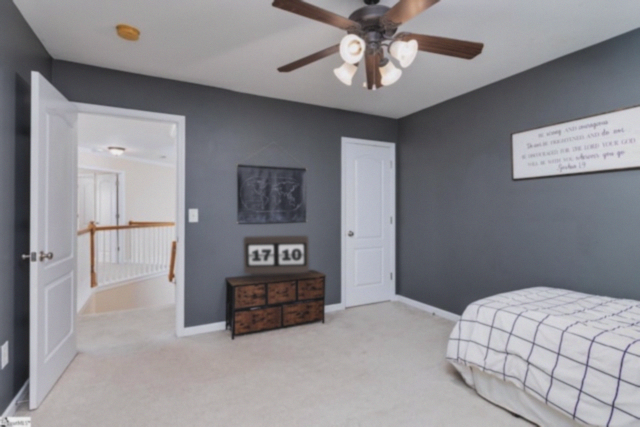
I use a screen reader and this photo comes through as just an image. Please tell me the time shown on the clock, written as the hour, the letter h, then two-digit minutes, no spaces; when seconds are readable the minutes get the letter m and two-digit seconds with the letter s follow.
17h10
